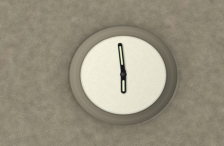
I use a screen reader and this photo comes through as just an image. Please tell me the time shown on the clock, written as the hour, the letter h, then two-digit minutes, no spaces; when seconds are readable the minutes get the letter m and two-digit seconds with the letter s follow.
5h59
